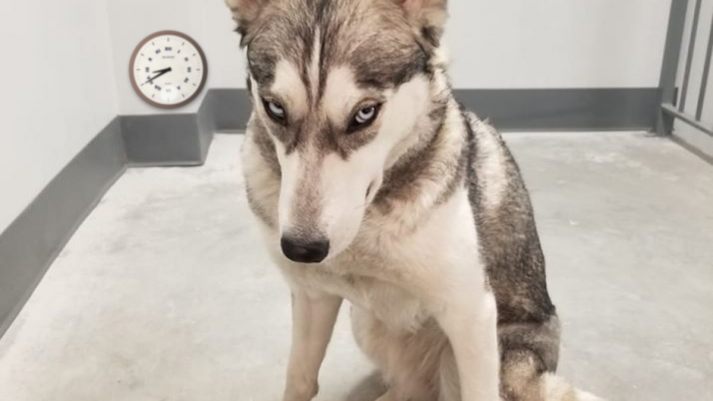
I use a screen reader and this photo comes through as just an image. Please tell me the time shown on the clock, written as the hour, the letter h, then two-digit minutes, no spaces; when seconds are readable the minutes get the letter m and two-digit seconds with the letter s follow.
8h40
